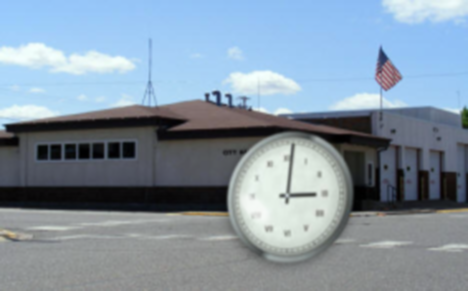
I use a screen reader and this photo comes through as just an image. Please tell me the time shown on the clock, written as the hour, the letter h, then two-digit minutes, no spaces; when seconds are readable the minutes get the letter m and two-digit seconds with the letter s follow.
3h01
